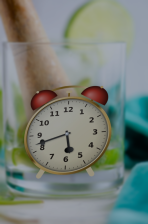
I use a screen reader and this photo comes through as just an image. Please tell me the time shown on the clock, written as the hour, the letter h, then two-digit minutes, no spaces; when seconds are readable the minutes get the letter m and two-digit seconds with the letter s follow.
5h42
